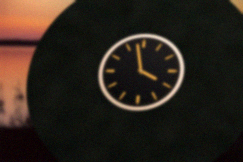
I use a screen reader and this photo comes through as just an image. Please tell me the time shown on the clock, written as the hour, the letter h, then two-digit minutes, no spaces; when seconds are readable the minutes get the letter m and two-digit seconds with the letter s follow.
3h58
